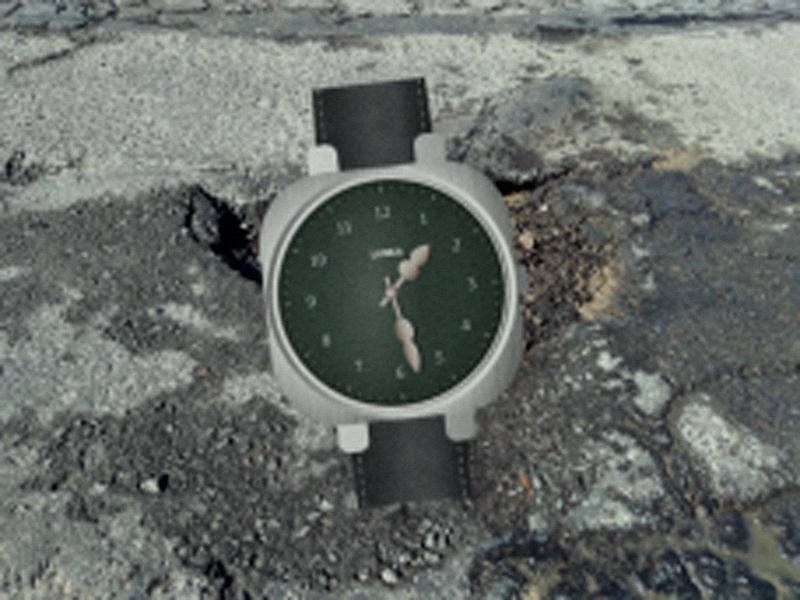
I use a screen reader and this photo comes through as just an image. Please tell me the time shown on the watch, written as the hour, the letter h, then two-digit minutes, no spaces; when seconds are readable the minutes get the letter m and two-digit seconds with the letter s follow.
1h28
